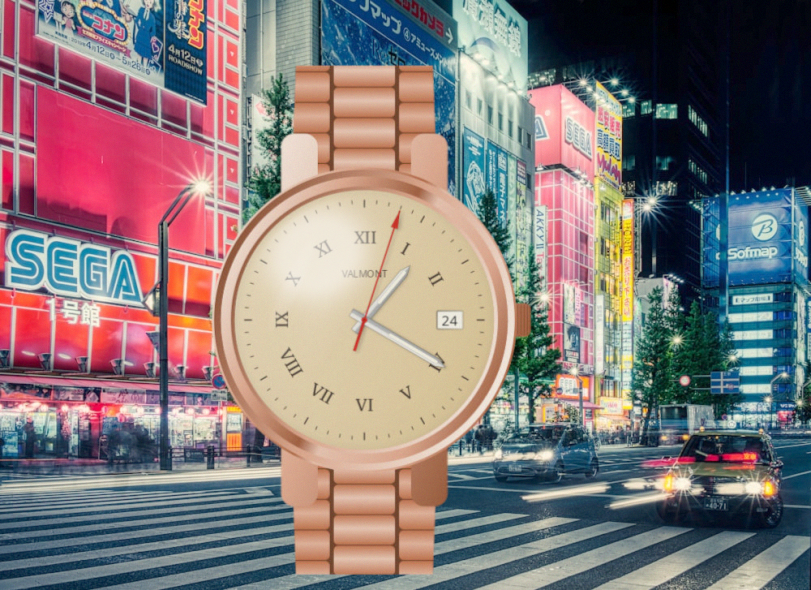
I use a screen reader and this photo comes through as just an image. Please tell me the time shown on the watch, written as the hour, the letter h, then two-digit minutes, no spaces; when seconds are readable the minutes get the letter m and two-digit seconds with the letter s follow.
1h20m03s
